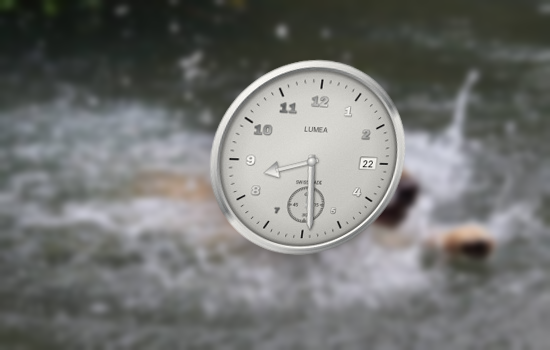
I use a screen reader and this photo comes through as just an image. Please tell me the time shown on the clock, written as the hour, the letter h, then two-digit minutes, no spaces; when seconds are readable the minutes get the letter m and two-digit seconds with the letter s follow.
8h29
